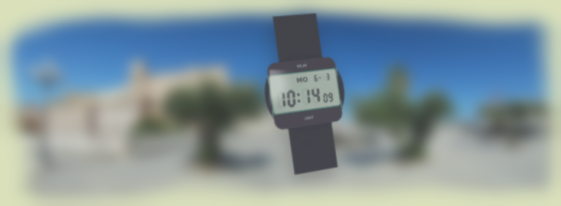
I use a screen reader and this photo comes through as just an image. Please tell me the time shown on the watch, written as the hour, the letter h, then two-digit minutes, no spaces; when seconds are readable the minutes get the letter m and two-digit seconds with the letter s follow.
10h14m09s
